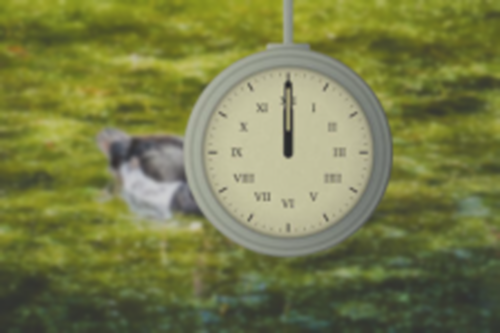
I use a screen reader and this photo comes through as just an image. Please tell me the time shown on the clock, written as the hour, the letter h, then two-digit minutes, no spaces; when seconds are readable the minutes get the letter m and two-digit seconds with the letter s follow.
12h00
